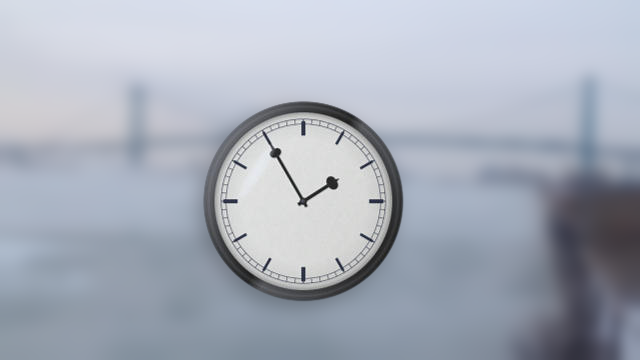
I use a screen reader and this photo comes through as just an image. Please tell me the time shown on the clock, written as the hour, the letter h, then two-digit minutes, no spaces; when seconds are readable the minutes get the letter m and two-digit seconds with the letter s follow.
1h55
